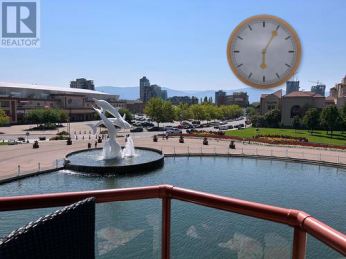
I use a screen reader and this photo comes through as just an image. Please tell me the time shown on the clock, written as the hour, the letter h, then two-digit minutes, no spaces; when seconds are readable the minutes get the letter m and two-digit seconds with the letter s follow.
6h05
